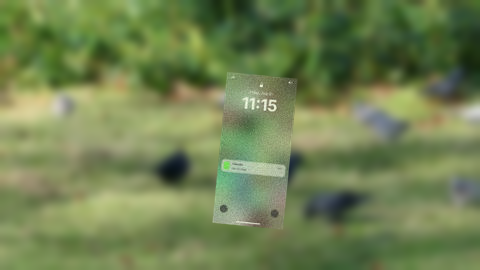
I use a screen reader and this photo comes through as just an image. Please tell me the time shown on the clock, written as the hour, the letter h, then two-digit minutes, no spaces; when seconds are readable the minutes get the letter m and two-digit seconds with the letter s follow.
11h15
